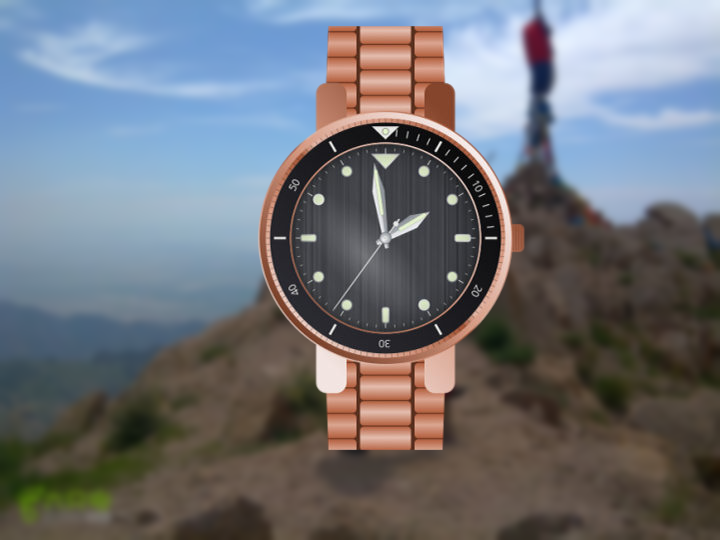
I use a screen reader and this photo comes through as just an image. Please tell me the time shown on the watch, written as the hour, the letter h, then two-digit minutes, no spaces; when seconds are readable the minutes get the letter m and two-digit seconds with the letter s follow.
1h58m36s
